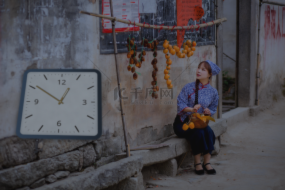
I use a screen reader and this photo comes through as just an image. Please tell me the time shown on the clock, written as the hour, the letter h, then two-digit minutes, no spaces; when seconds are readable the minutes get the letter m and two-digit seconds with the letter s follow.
12h51
